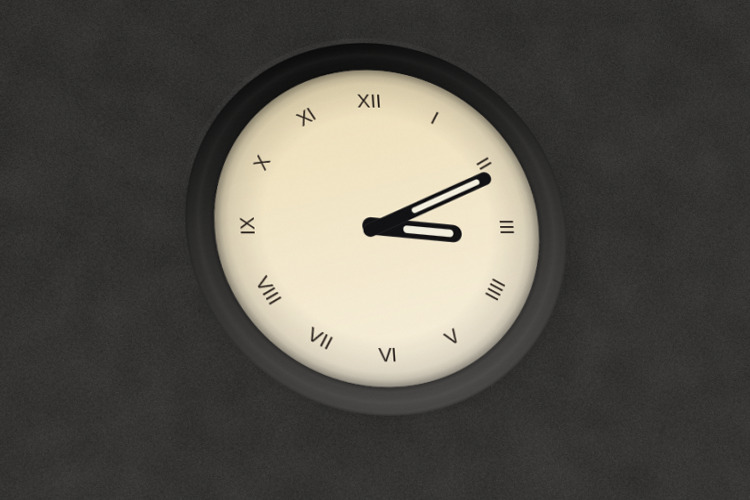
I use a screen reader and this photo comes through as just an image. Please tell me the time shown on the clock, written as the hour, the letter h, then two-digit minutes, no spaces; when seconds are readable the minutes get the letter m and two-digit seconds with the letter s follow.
3h11
